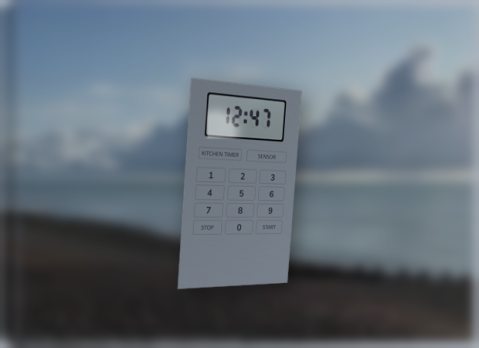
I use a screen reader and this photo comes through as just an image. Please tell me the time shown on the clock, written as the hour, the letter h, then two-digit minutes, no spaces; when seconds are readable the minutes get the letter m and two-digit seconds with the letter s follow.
12h47
